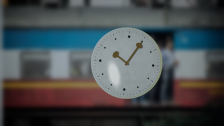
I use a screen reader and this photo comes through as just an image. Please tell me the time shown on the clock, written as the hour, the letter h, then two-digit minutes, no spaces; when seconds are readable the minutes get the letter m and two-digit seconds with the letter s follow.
10h05
